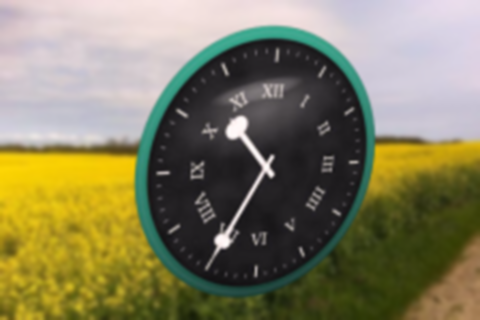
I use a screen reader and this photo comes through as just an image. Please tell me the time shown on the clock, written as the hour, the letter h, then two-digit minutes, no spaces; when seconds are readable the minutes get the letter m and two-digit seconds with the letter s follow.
10h35
